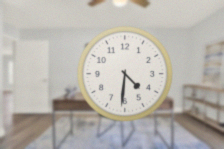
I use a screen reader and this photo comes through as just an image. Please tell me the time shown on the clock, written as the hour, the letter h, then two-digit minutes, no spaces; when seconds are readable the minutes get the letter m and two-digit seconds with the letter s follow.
4h31
